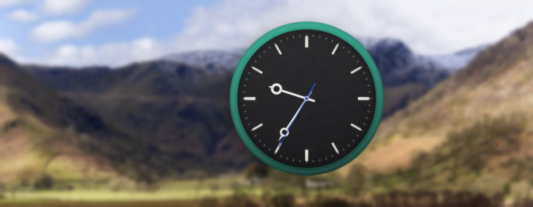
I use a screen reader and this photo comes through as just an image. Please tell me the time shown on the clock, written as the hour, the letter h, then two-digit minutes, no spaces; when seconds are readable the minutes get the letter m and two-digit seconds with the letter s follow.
9h35m35s
